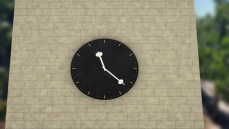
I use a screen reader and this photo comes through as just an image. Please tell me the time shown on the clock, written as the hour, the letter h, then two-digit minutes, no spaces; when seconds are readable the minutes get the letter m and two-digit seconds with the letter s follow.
11h22
